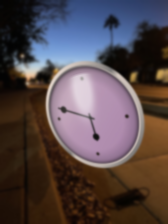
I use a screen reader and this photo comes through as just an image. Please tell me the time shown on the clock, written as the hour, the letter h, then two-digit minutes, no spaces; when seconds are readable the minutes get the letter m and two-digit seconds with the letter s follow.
5h48
